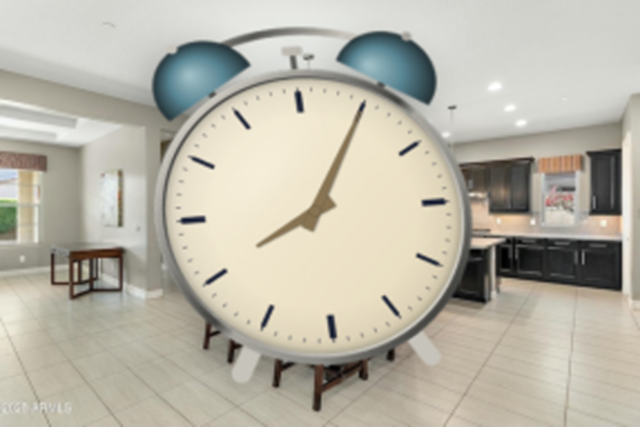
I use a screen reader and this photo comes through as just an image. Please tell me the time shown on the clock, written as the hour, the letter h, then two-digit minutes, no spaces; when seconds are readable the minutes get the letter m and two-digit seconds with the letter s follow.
8h05
